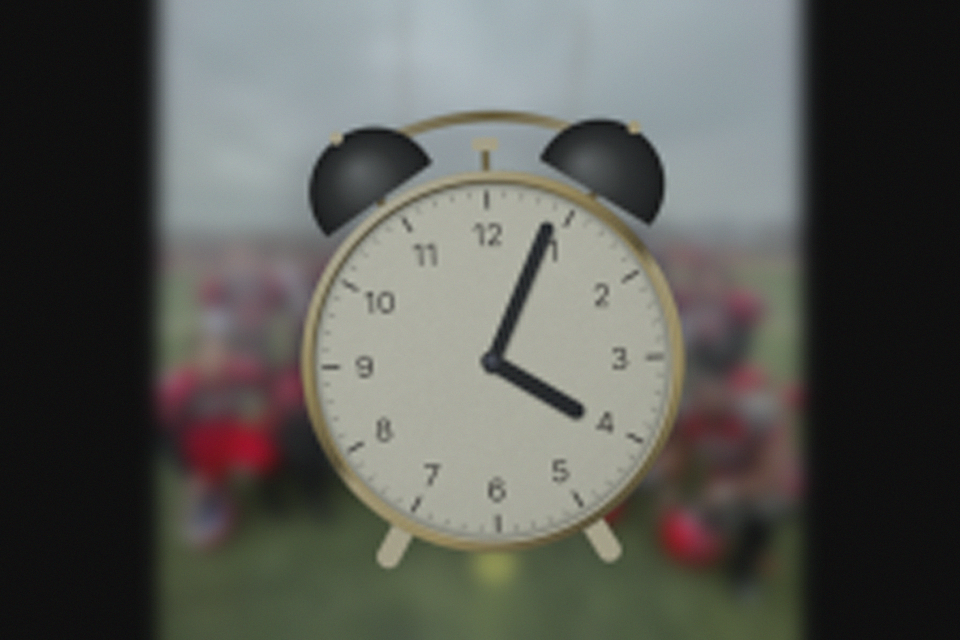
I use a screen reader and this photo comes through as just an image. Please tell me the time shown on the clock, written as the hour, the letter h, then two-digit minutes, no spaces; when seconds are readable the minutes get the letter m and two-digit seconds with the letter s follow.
4h04
